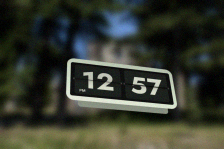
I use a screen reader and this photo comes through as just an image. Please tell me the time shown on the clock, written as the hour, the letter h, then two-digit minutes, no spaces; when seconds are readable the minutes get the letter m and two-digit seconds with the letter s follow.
12h57
